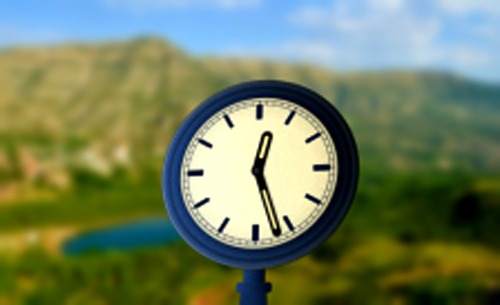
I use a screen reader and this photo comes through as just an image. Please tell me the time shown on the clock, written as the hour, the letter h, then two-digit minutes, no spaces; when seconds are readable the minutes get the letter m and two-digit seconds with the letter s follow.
12h27
